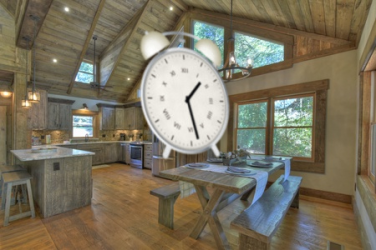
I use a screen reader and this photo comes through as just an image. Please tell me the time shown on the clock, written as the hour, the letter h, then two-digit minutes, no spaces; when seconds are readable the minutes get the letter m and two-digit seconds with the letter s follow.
1h28
